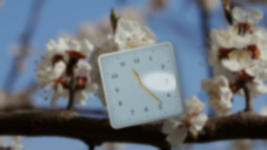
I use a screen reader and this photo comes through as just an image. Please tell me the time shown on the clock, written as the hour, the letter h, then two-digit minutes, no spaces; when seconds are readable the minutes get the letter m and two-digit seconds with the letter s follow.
11h24
